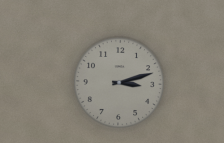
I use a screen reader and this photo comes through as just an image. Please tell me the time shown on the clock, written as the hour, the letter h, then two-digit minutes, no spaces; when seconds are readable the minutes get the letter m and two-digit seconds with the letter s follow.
3h12
